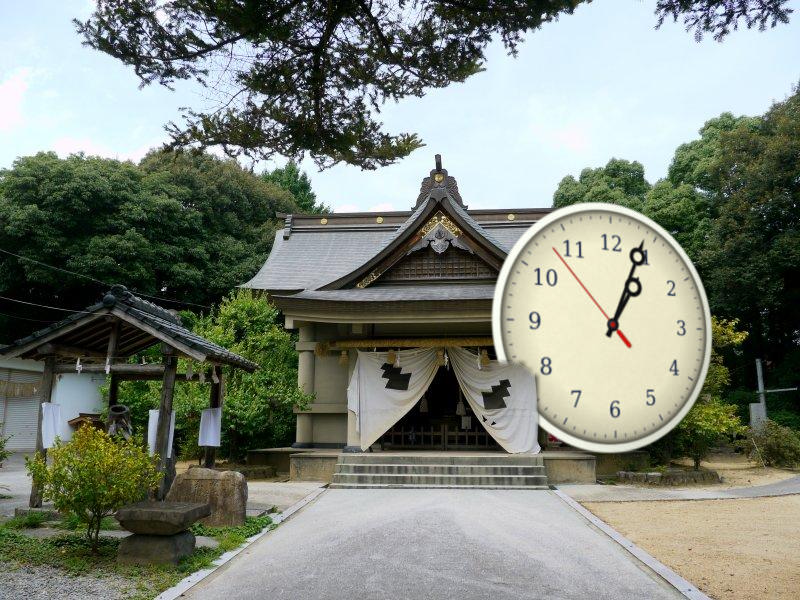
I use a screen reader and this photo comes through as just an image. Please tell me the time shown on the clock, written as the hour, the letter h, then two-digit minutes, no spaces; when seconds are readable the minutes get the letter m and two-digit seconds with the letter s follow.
1h03m53s
